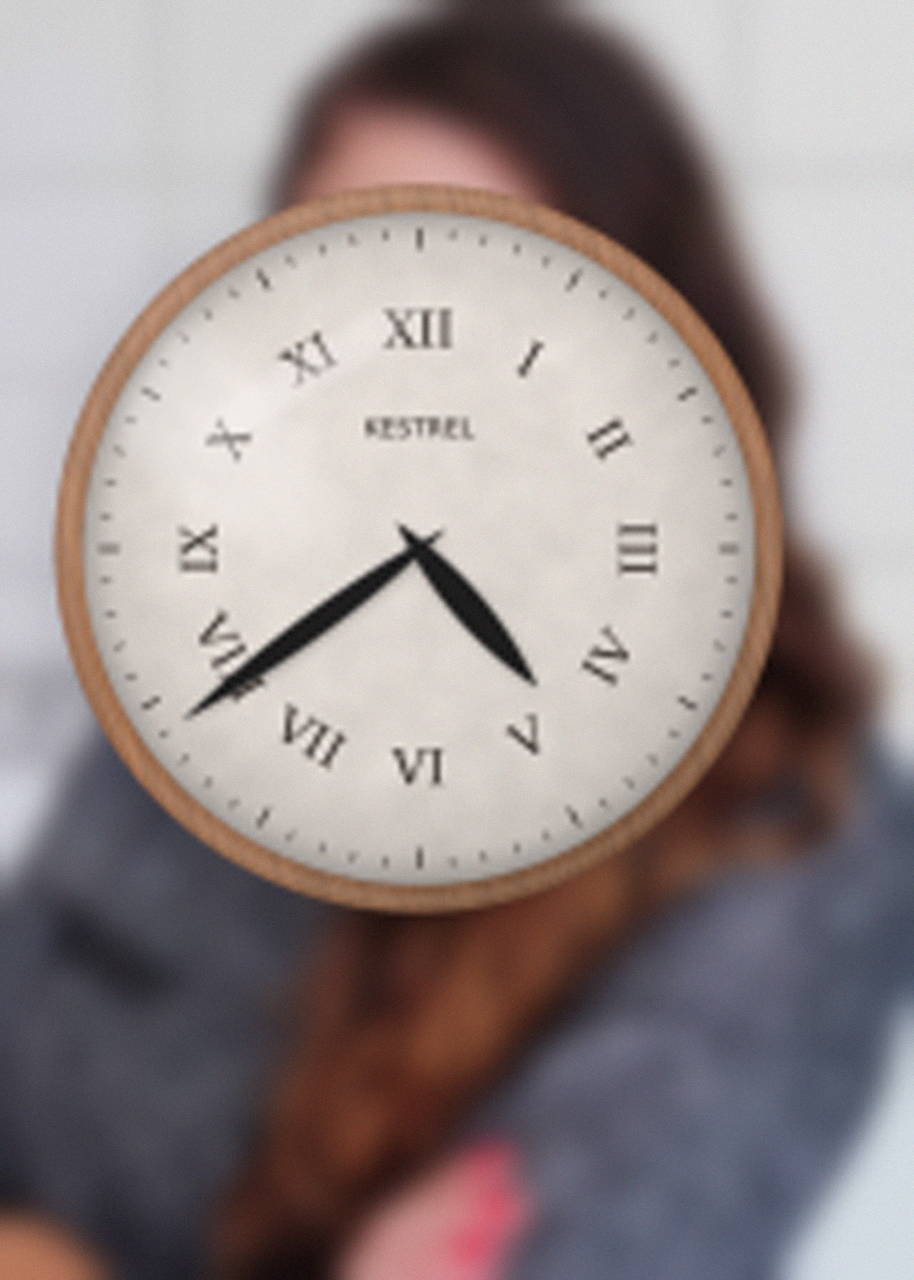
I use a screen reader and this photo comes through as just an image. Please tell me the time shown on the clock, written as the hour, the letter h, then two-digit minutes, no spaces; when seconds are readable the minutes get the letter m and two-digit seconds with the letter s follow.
4h39
